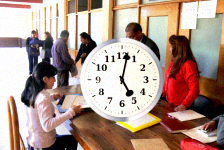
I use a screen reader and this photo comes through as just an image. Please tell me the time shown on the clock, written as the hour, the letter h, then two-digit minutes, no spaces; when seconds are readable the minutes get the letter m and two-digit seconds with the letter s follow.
5h02
